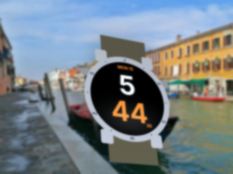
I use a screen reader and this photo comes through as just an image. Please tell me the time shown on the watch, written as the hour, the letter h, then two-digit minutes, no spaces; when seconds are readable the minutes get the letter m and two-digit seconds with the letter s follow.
5h44
